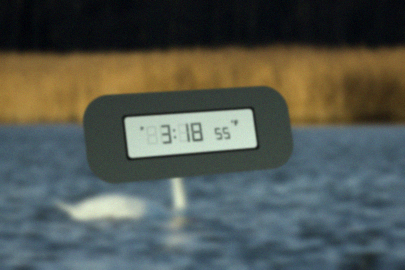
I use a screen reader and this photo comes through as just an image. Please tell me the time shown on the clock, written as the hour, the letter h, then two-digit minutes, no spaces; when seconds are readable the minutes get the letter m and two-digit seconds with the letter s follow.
3h18
